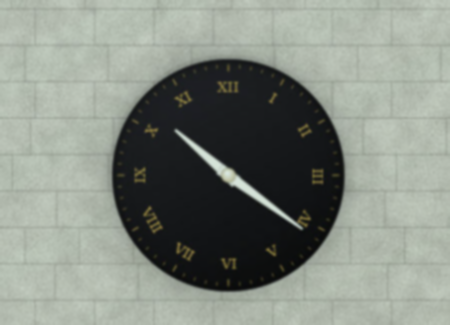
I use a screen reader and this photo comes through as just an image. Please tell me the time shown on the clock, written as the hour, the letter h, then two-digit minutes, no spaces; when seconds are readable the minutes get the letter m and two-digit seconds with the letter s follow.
10h21
